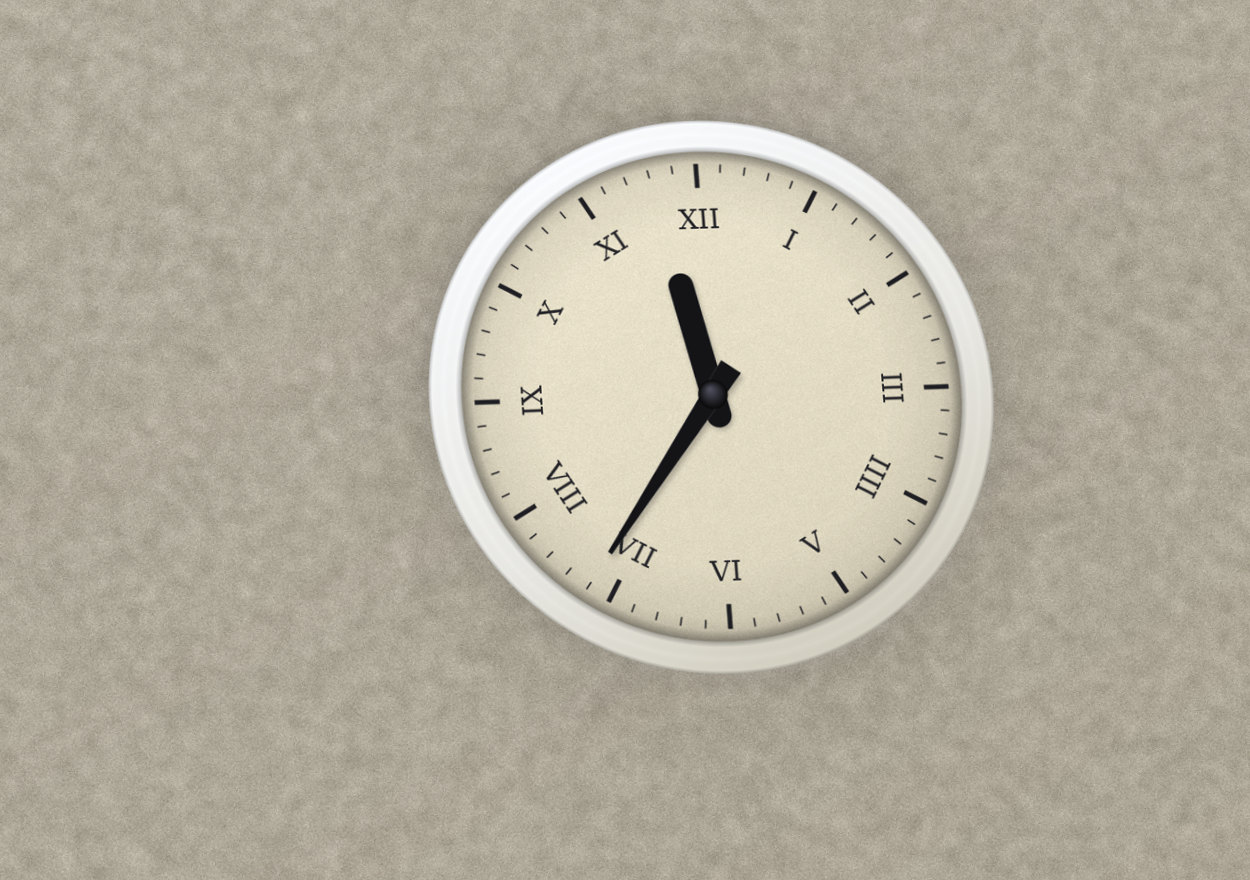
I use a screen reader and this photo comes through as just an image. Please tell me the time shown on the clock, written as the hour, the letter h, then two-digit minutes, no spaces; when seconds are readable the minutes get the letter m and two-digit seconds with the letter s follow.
11h36
